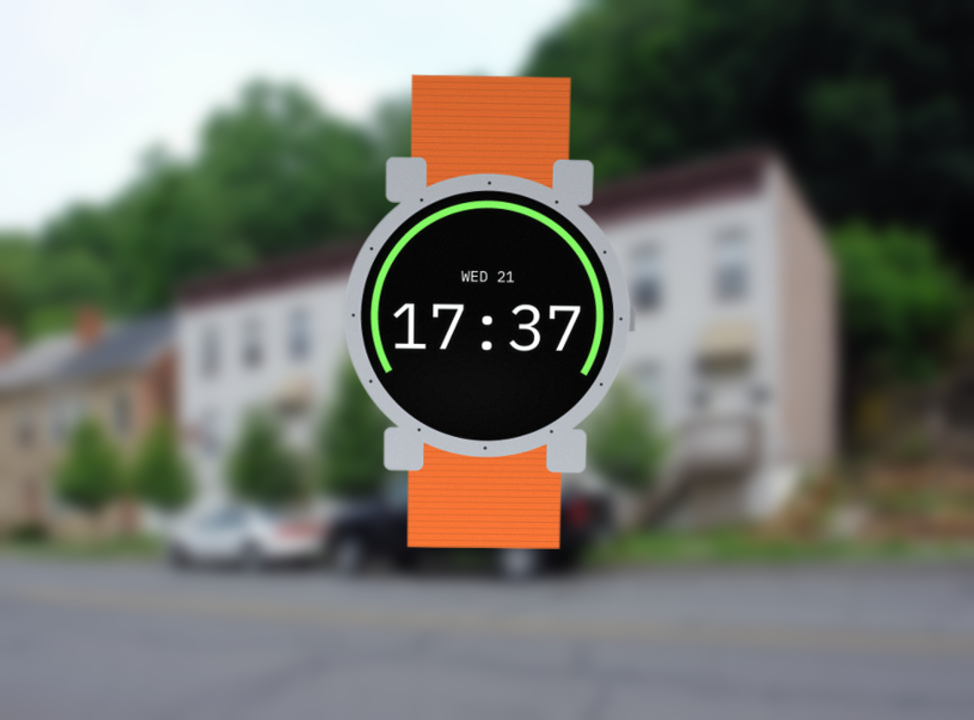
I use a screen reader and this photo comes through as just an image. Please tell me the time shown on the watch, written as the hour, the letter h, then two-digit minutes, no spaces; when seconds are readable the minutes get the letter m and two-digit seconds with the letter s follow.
17h37
